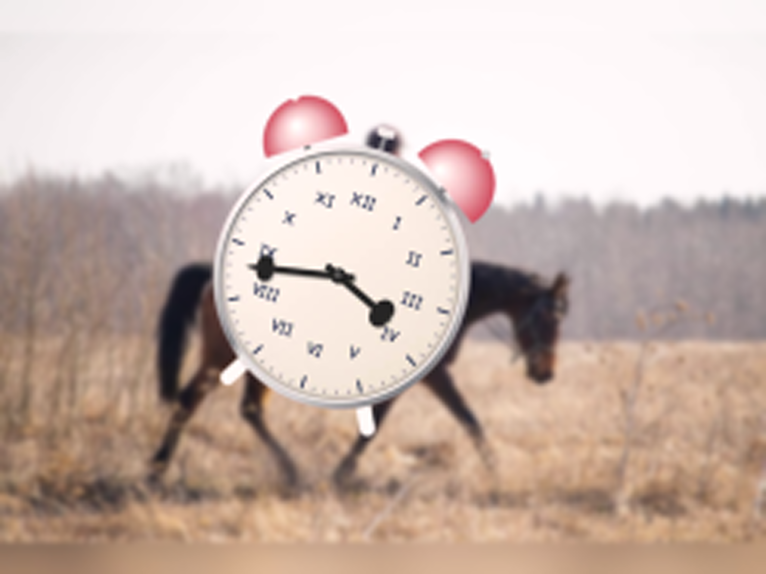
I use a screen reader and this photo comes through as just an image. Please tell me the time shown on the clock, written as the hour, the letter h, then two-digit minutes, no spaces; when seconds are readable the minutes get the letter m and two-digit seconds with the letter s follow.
3h43
